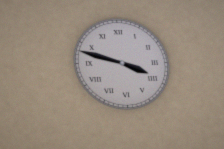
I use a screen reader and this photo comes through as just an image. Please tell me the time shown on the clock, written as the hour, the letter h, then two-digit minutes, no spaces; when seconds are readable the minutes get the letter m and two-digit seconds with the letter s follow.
3h48
